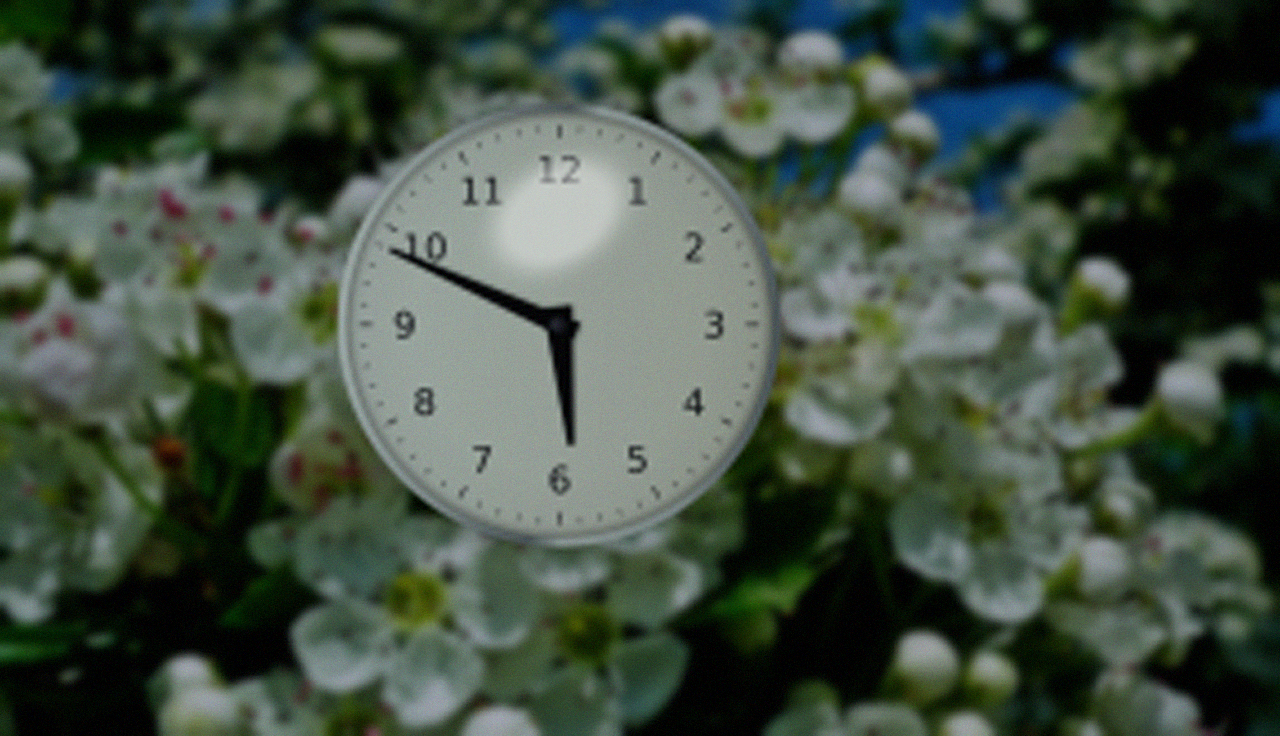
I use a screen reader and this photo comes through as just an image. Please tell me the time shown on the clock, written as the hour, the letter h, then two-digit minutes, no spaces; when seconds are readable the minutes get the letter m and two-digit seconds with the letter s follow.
5h49
